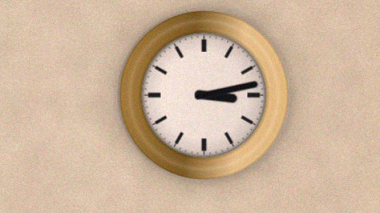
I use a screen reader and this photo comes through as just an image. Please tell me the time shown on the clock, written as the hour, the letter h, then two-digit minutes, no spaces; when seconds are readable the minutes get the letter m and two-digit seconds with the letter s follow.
3h13
